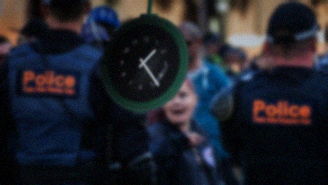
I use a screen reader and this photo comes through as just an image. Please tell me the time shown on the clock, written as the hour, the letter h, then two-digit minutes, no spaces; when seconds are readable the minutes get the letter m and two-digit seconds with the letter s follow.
1h23
